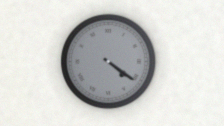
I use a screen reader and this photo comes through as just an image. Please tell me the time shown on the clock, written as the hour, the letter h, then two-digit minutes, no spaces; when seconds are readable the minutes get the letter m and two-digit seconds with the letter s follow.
4h21
